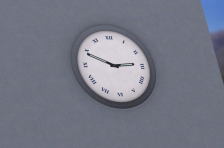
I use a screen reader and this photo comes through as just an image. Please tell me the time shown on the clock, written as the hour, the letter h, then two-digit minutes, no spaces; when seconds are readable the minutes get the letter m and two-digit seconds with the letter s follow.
2h49
